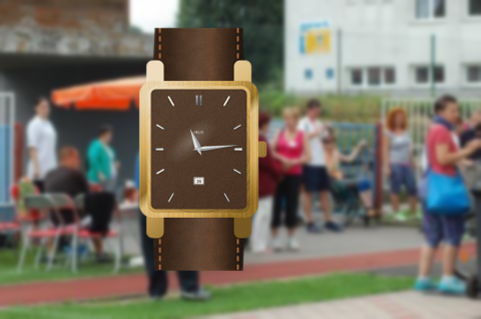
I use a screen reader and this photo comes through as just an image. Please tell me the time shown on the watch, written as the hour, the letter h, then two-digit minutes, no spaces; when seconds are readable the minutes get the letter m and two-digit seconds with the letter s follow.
11h14
